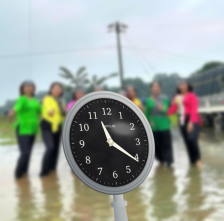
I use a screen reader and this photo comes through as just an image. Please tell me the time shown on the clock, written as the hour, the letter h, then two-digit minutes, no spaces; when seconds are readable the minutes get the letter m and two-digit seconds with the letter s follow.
11h21
